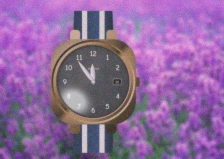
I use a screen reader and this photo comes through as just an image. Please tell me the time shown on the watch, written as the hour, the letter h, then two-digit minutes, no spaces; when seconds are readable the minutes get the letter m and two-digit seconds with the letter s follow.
11h54
